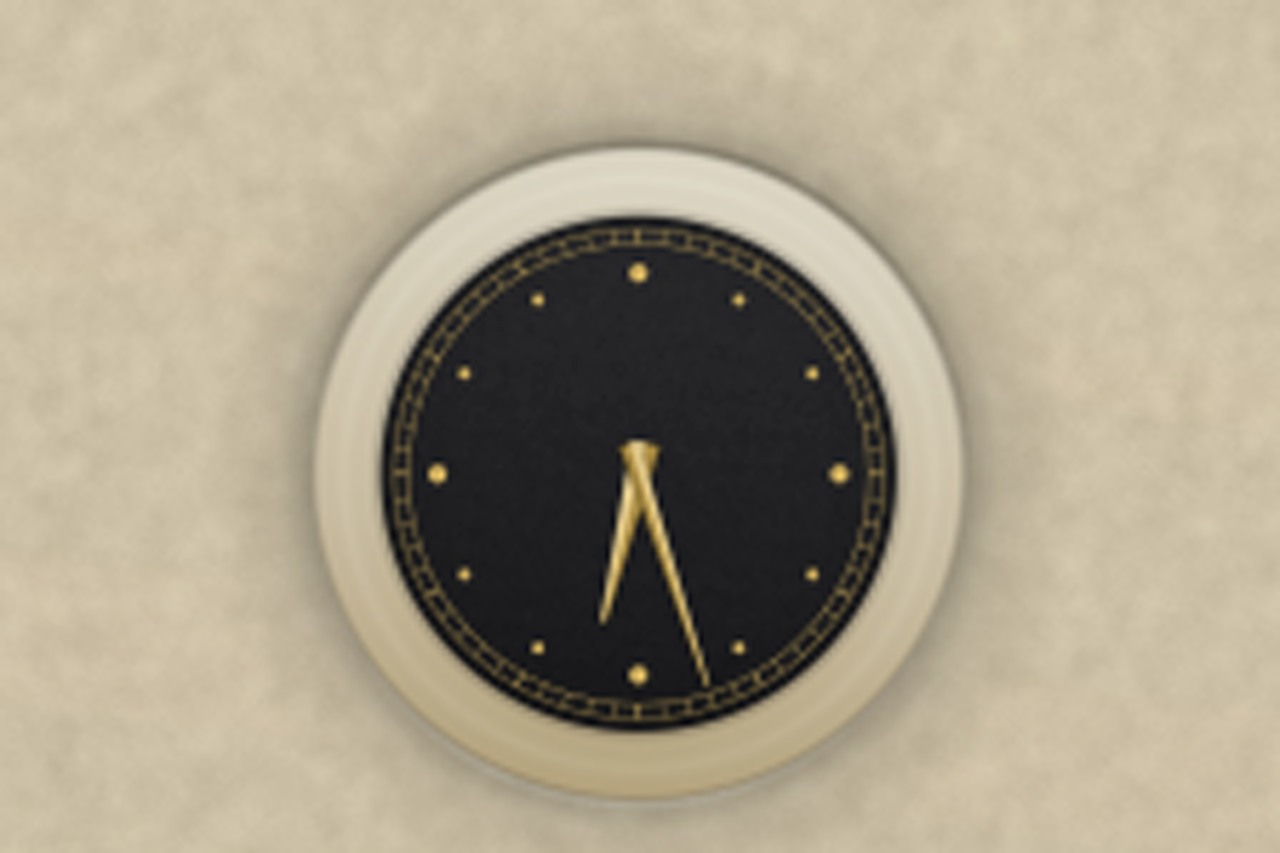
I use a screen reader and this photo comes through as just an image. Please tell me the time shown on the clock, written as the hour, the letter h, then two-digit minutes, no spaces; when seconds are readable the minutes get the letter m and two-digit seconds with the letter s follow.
6h27
